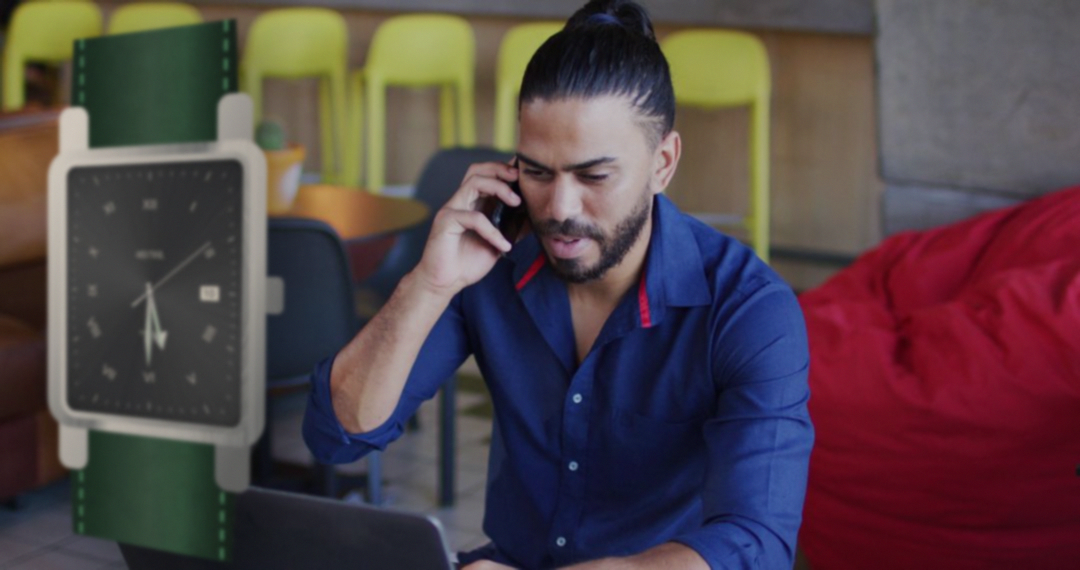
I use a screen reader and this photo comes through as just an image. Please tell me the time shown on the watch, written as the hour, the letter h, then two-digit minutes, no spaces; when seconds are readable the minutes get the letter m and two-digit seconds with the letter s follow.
5h30m09s
